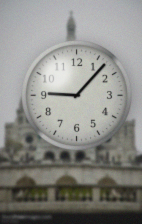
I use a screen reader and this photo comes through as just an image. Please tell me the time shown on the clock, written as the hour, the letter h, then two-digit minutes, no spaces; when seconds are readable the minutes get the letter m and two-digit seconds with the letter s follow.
9h07
